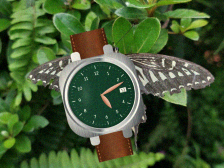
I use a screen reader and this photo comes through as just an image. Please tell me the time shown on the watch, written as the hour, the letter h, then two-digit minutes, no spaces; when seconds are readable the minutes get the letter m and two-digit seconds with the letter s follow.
5h12
